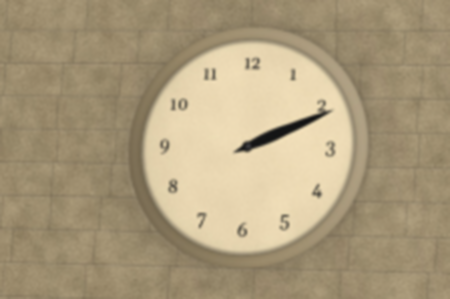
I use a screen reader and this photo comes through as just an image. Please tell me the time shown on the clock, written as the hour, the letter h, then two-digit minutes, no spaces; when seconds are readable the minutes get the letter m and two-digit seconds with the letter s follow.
2h11
